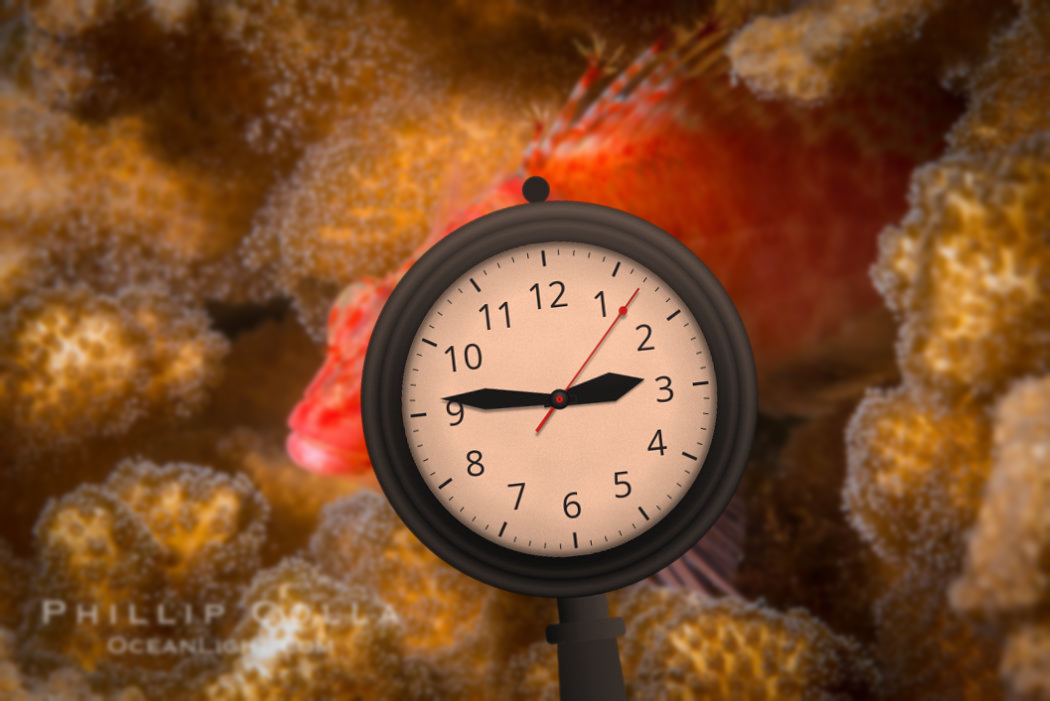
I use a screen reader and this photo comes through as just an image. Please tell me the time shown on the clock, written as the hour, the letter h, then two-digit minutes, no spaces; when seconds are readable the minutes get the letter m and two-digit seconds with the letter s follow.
2h46m07s
